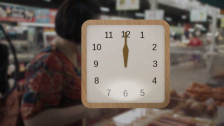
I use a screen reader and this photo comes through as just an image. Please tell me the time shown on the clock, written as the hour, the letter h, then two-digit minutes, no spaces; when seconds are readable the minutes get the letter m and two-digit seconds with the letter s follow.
12h00
